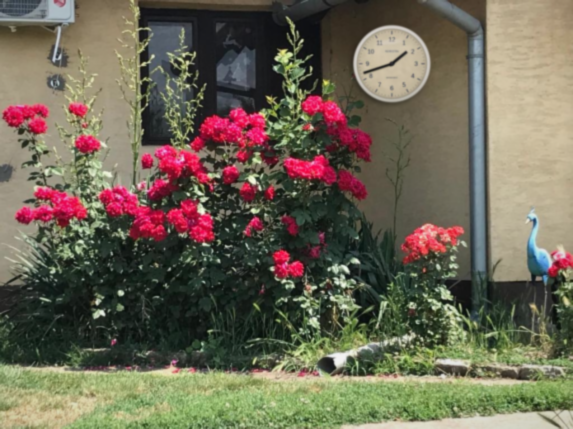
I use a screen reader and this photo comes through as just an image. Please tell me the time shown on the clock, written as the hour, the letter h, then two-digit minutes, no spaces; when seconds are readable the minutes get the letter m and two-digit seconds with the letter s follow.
1h42
